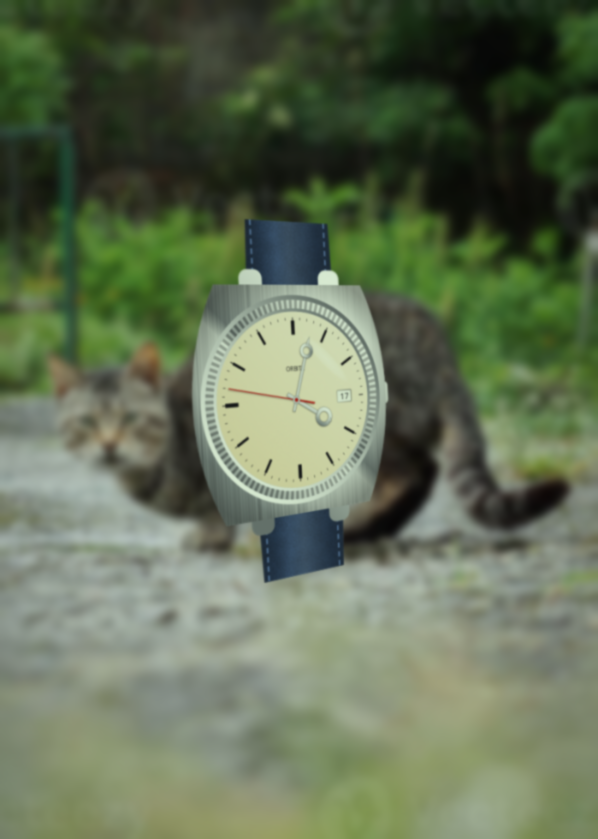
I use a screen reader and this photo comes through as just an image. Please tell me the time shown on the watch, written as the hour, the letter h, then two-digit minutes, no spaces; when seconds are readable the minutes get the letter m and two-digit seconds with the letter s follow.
4h02m47s
